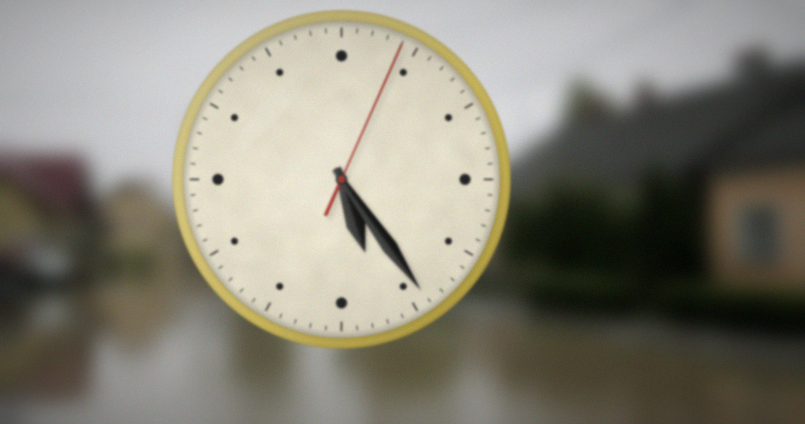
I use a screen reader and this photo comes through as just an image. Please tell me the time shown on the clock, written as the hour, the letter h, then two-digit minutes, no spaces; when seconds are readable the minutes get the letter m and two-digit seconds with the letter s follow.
5h24m04s
